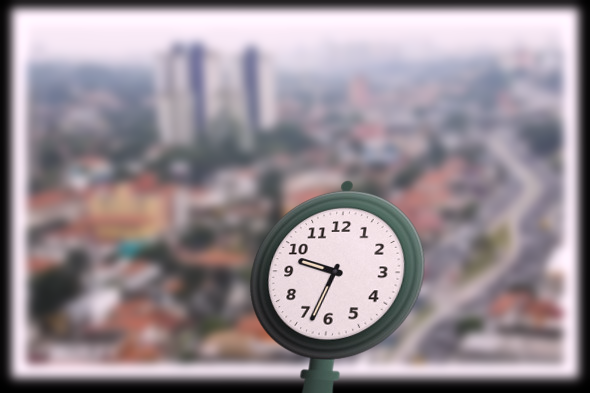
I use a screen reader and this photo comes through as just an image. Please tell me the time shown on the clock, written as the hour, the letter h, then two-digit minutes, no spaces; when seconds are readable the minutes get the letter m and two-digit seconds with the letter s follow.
9h33
